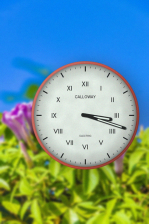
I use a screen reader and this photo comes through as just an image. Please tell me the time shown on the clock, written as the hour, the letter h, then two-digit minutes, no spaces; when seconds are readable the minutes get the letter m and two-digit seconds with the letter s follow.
3h18
